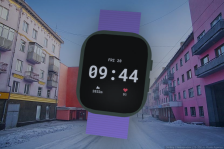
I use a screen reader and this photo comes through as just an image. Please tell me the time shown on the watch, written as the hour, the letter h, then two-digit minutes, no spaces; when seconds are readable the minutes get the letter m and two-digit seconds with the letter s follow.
9h44
